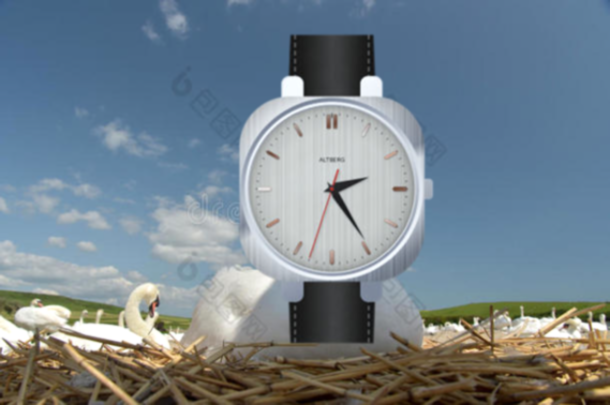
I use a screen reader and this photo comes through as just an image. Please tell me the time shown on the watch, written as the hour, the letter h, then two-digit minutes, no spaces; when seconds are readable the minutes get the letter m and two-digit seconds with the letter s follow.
2h24m33s
